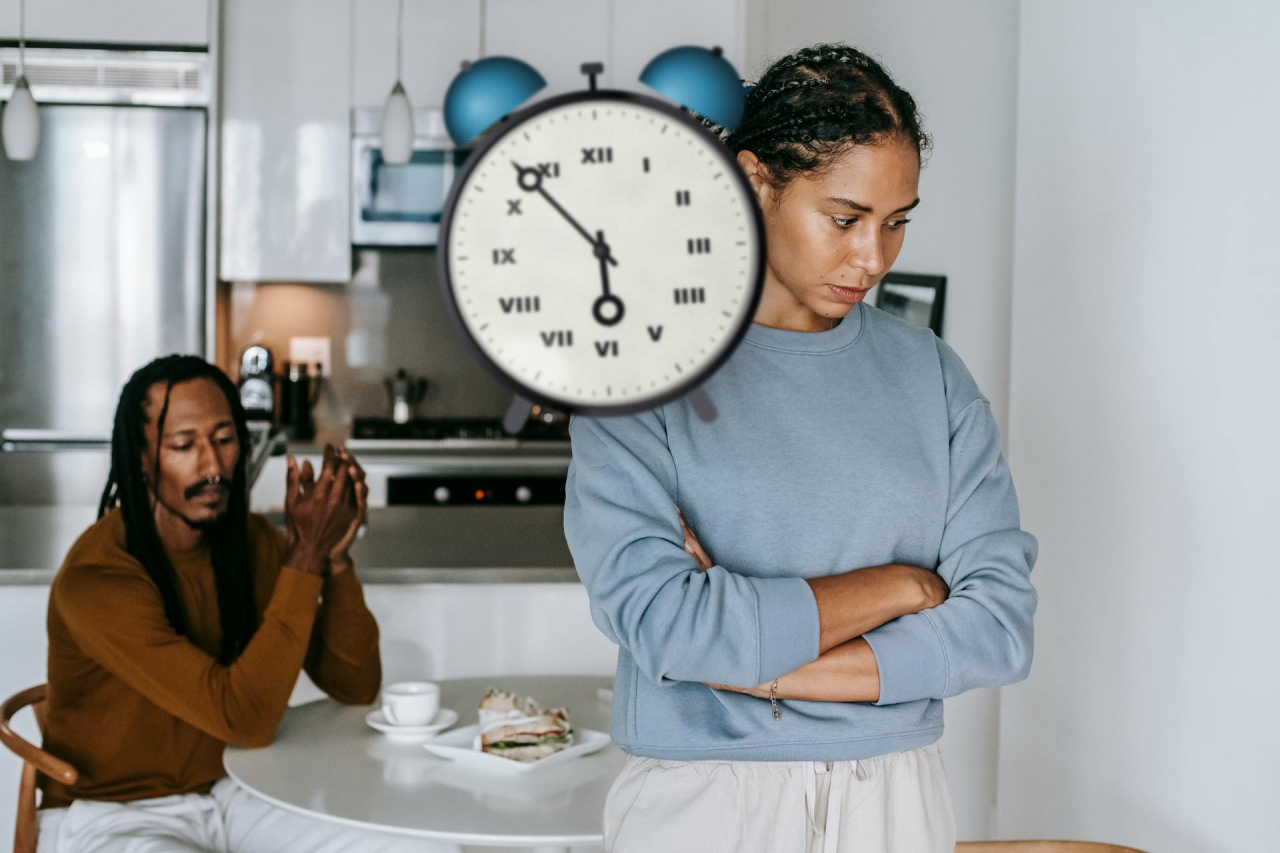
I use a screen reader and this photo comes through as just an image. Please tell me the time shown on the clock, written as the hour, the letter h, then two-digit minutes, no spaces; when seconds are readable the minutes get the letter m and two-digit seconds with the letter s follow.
5h53
